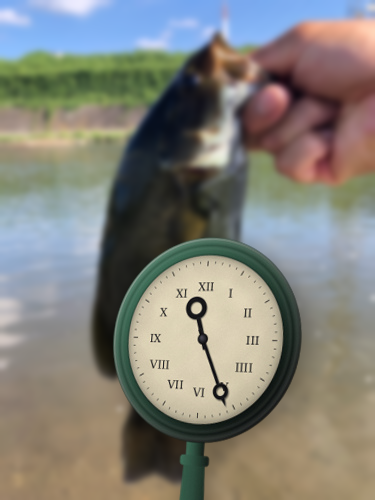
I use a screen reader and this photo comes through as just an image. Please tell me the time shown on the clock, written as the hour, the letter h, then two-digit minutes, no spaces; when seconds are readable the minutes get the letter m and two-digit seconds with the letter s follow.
11h26
